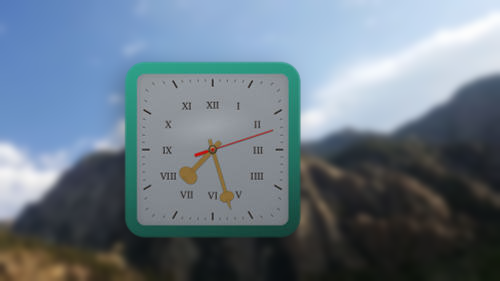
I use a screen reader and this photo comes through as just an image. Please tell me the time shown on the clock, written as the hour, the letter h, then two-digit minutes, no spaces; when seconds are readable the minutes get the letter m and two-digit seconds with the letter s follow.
7h27m12s
